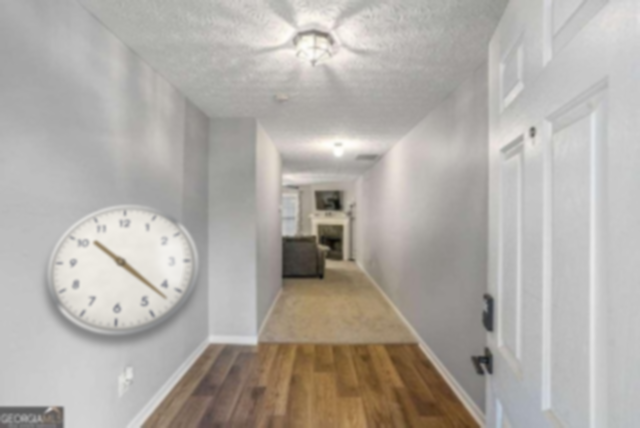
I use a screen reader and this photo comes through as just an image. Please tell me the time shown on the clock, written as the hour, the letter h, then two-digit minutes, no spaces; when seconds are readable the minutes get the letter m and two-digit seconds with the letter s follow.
10h22
